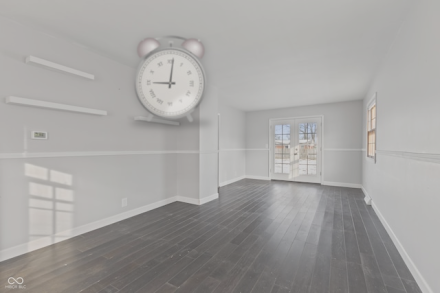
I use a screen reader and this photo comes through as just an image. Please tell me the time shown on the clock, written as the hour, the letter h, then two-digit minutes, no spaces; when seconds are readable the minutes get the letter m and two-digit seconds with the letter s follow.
9h01
